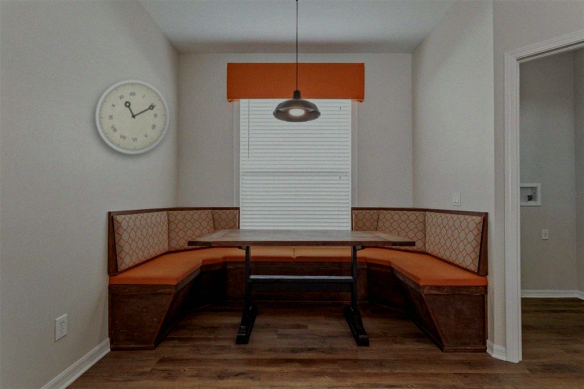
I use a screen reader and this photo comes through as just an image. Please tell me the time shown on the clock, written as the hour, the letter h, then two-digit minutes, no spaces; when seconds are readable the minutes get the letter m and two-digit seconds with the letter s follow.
11h11
